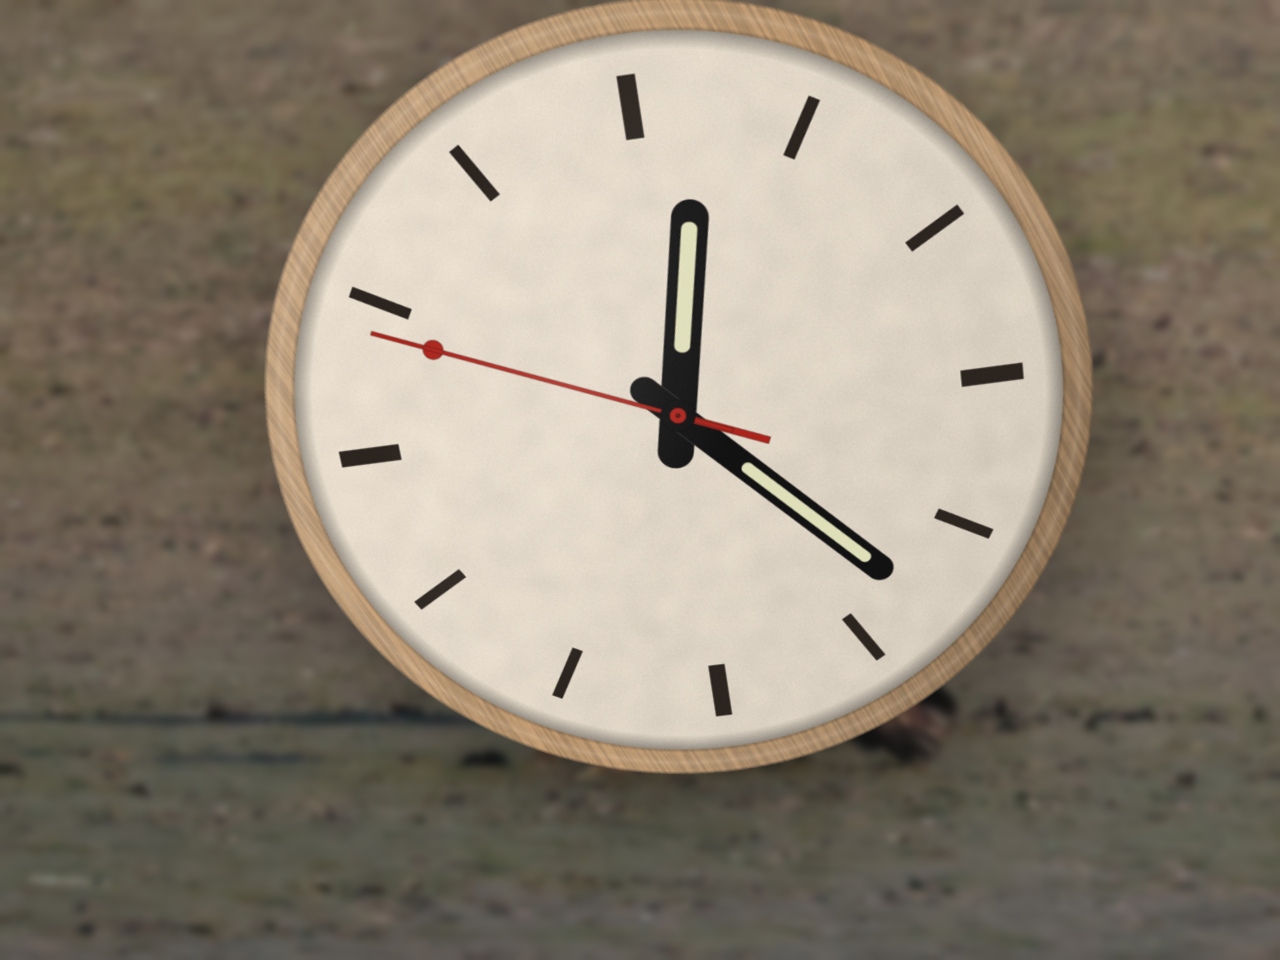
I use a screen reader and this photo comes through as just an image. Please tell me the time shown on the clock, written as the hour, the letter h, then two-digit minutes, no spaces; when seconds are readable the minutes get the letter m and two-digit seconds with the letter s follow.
12h22m49s
